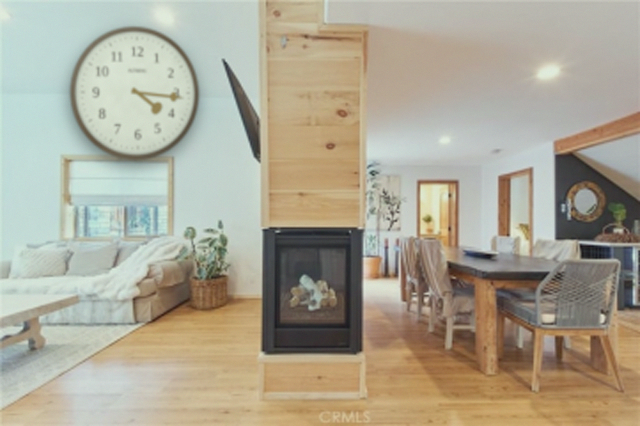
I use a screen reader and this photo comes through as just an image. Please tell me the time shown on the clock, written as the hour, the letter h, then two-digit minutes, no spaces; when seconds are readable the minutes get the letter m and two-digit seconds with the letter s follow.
4h16
